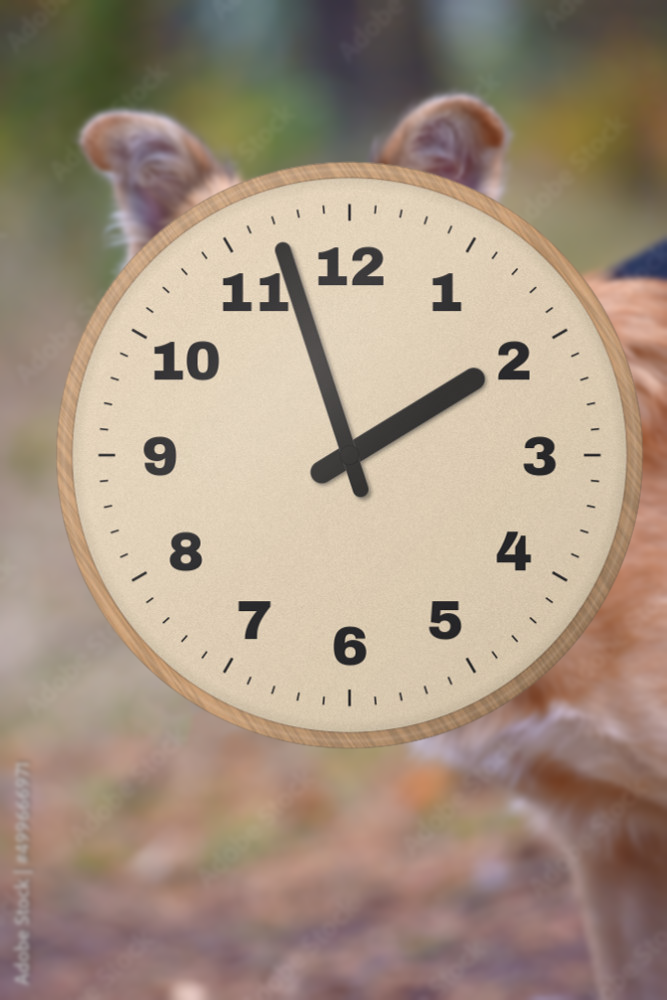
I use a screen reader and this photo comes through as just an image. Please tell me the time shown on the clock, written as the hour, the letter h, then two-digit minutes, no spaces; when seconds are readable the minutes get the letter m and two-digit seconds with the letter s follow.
1h57
